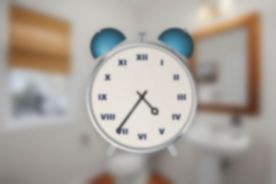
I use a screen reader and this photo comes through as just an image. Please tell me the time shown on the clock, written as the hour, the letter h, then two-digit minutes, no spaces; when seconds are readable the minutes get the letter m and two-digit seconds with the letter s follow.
4h36
